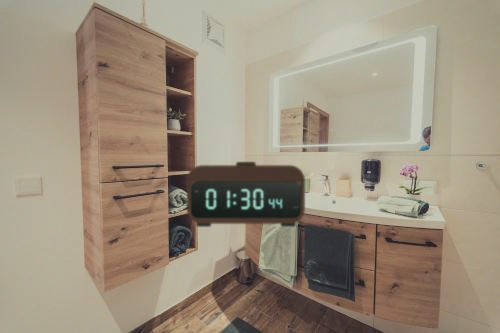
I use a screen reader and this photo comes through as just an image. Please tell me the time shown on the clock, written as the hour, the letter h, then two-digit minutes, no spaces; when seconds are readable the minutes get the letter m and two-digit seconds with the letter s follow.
1h30m44s
